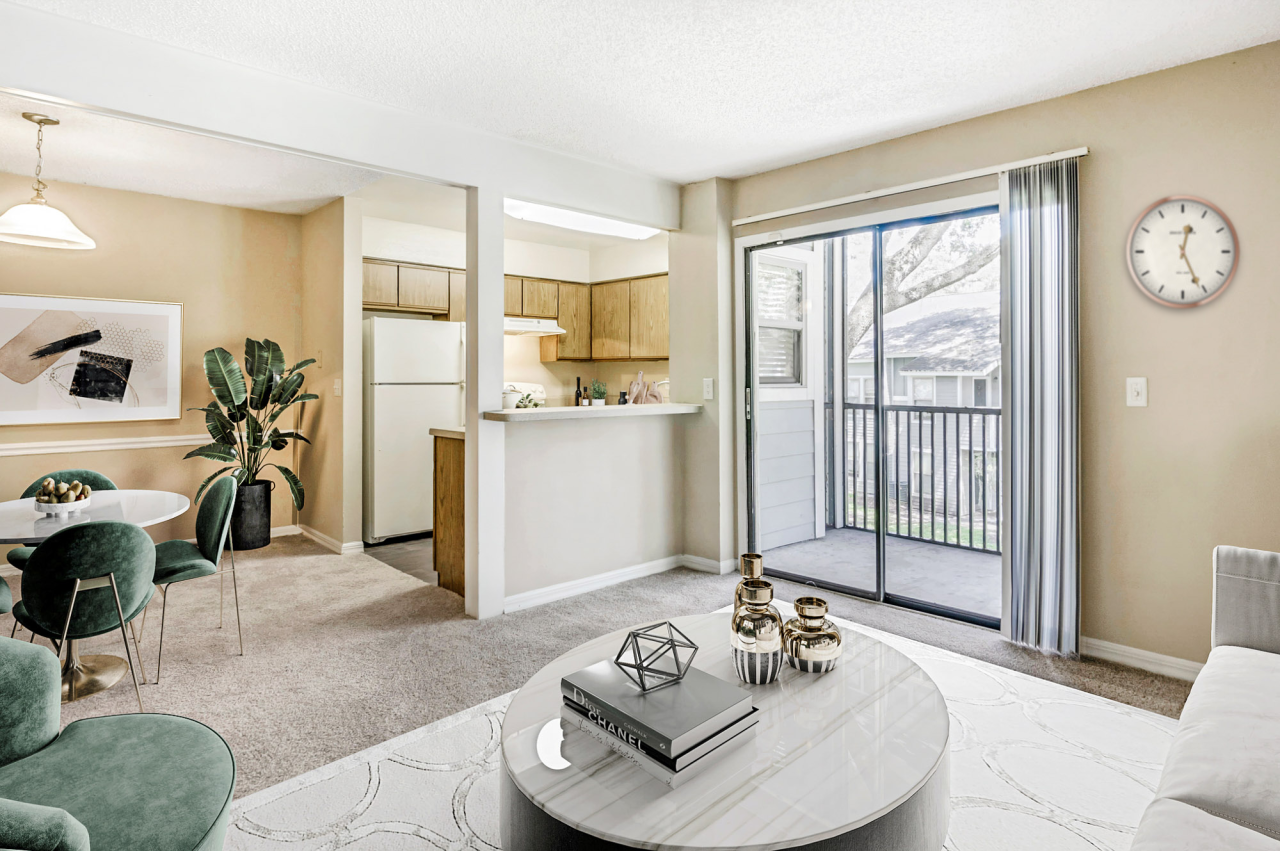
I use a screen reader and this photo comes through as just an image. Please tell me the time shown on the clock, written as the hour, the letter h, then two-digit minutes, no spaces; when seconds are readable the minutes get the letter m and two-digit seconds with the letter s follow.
12h26
